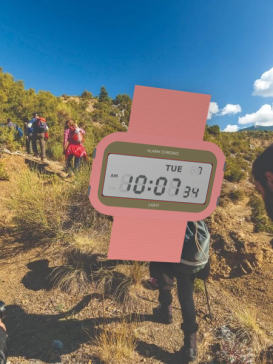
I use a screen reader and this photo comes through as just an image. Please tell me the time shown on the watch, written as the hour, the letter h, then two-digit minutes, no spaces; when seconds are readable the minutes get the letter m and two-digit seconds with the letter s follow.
10h07m34s
